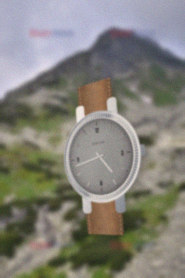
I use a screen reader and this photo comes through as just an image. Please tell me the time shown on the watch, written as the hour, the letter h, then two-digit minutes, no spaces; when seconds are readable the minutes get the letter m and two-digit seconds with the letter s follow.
4h43
